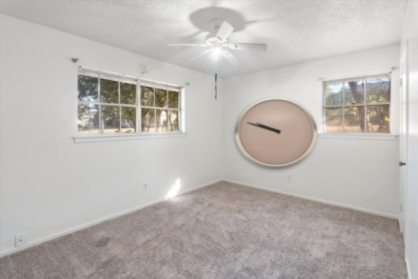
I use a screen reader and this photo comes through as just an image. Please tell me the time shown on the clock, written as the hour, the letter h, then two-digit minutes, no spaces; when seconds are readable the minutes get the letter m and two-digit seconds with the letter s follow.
9h48
